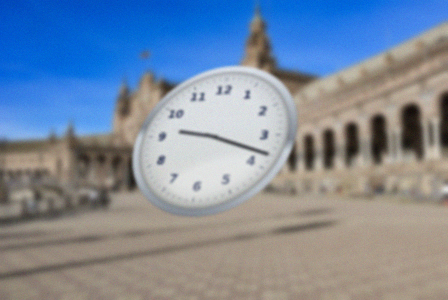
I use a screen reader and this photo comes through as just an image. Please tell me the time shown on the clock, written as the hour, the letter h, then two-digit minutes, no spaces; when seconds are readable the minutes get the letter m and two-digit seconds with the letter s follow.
9h18
